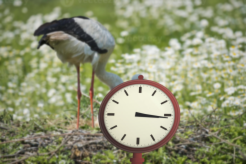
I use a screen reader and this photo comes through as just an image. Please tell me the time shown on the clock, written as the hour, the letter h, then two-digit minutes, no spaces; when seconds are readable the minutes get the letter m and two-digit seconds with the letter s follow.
3h16
